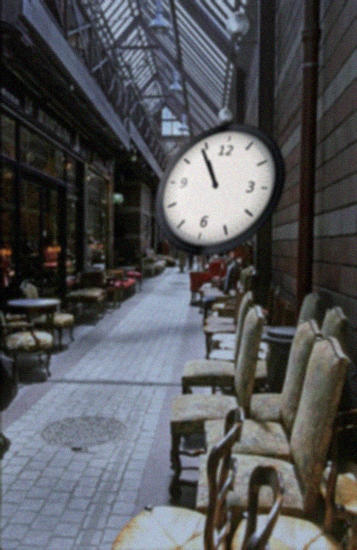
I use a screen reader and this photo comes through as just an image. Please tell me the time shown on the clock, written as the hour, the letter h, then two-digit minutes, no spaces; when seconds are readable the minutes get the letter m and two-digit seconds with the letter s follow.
10h54
